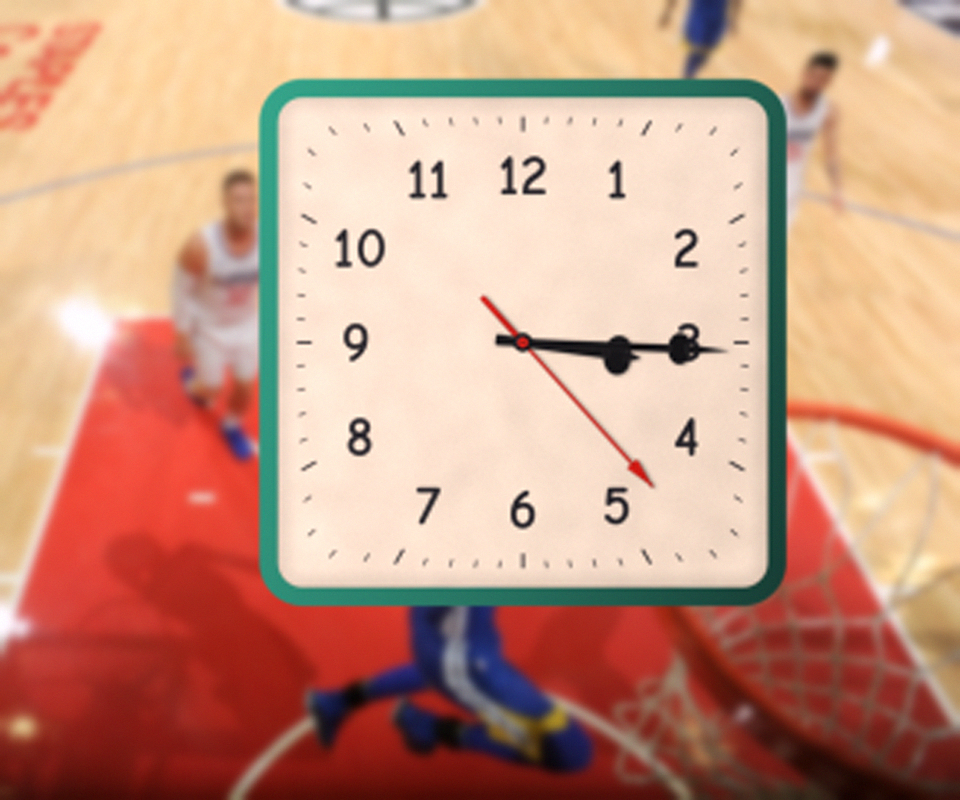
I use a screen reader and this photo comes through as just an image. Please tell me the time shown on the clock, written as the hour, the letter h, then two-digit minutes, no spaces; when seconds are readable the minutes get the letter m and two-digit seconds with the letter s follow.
3h15m23s
